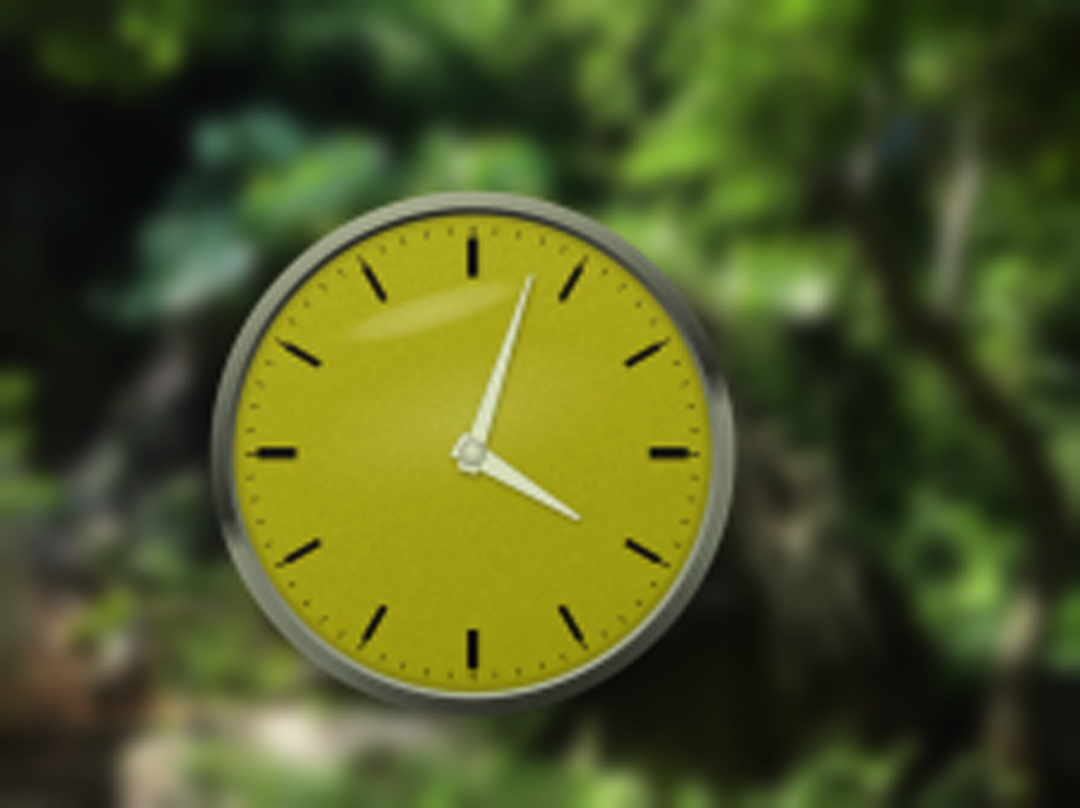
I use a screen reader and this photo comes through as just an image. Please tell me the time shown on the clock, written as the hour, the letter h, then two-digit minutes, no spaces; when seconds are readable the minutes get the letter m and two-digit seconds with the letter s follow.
4h03
